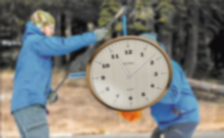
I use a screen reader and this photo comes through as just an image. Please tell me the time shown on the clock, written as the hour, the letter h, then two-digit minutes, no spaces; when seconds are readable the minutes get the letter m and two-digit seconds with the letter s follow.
11h08
